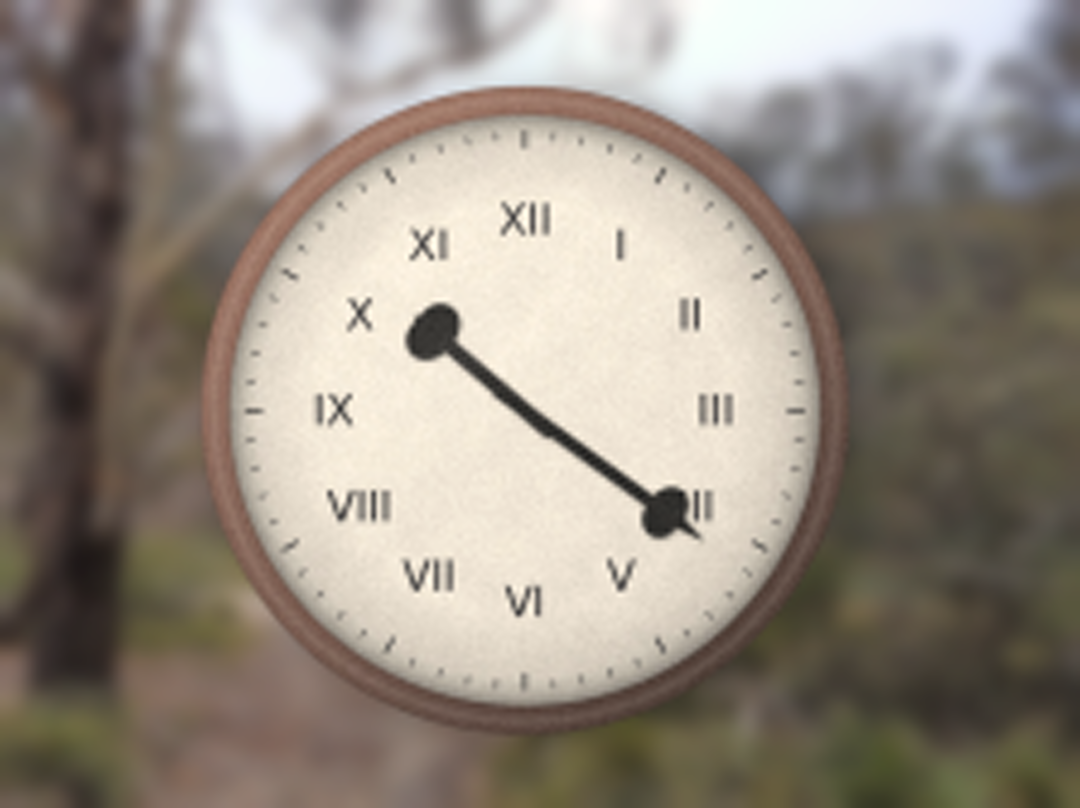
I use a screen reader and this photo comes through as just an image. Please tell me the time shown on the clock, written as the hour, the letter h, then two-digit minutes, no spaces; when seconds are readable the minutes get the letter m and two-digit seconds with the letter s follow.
10h21
